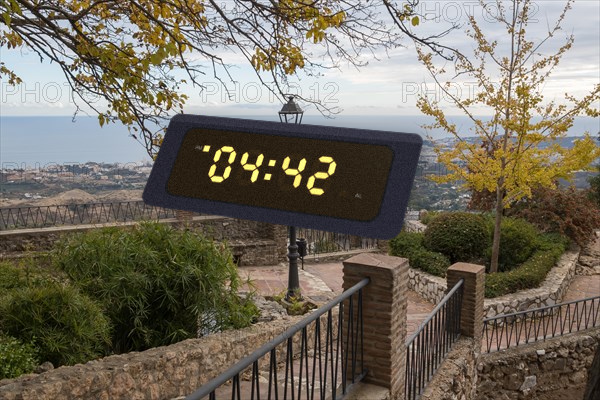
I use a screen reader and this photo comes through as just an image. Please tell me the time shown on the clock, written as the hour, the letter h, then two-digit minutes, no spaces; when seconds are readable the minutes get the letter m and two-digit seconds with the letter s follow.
4h42
